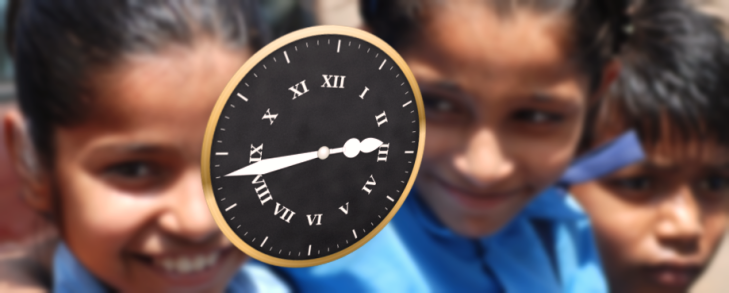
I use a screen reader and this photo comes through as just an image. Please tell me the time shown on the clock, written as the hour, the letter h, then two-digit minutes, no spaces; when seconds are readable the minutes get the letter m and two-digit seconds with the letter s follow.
2h43
